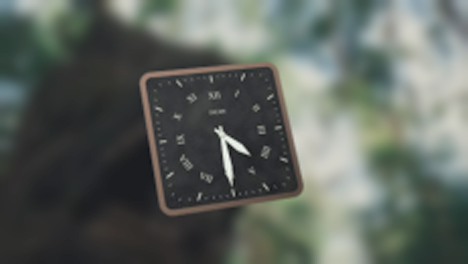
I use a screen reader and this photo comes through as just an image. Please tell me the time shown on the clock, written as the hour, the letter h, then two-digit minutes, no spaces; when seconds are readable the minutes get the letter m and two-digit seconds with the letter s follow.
4h30
